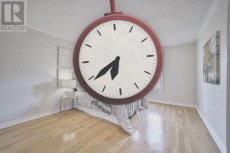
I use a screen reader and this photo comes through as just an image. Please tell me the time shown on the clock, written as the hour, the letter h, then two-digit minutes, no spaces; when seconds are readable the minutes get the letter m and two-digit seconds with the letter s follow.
6h39
